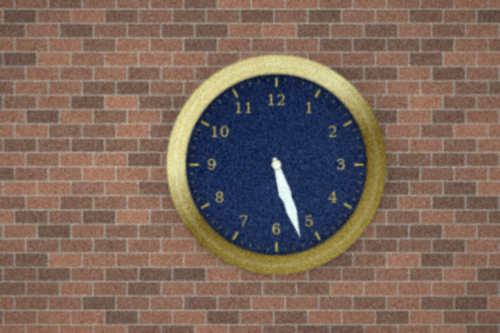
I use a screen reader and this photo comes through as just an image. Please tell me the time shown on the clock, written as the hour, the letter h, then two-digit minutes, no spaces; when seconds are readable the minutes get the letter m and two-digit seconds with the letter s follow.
5h27
